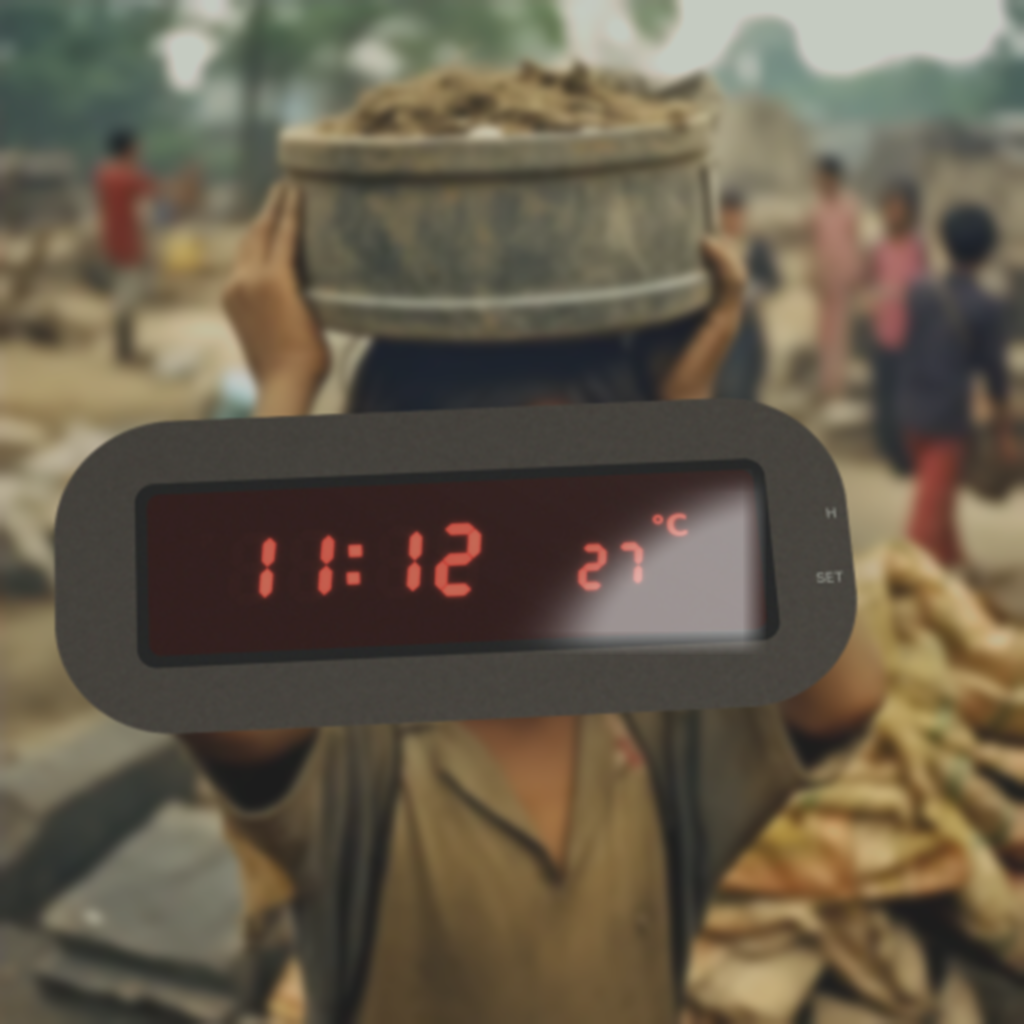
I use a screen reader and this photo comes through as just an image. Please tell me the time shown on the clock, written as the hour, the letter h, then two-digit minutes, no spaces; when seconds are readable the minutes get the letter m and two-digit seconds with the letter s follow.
11h12
